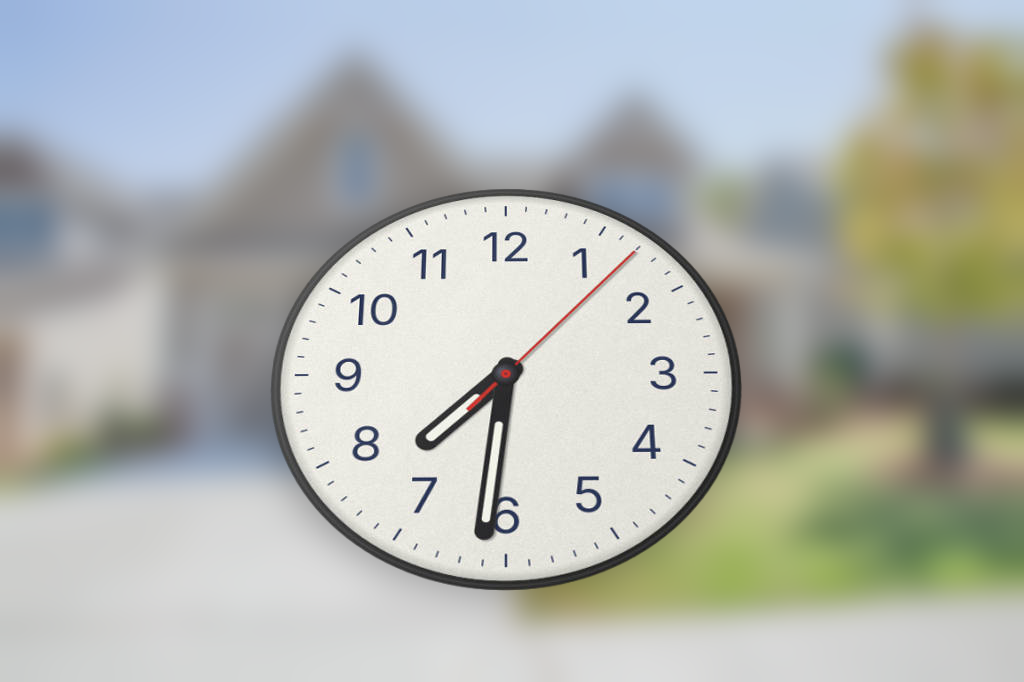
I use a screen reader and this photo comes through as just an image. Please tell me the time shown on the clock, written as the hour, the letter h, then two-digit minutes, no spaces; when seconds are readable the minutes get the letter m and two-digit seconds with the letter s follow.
7h31m07s
